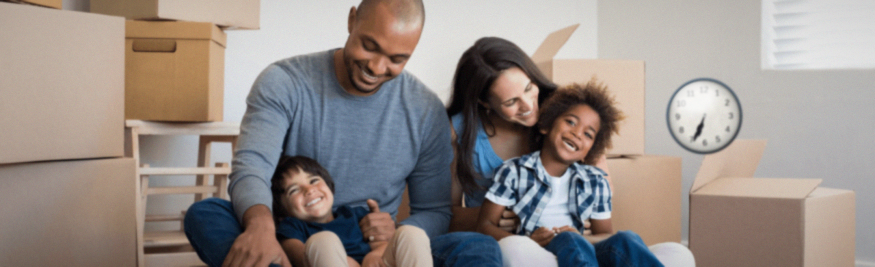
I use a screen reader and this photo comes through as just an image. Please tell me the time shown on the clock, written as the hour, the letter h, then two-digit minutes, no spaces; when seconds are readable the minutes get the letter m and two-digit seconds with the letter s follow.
6h34
